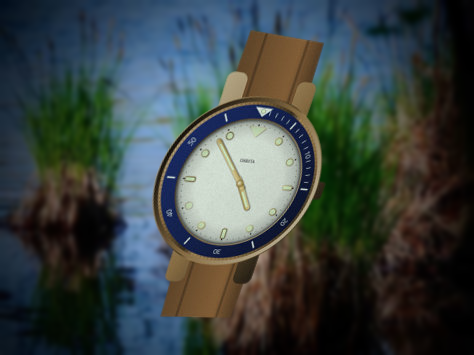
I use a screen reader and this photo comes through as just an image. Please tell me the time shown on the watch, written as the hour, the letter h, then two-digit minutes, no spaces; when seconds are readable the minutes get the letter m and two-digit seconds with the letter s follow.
4h53
